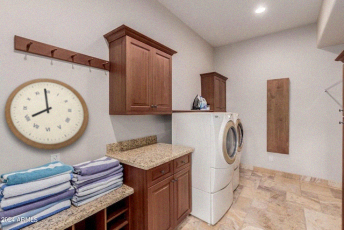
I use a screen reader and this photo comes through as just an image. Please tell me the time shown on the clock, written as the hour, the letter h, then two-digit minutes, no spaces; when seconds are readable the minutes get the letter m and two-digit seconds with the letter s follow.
7h59
